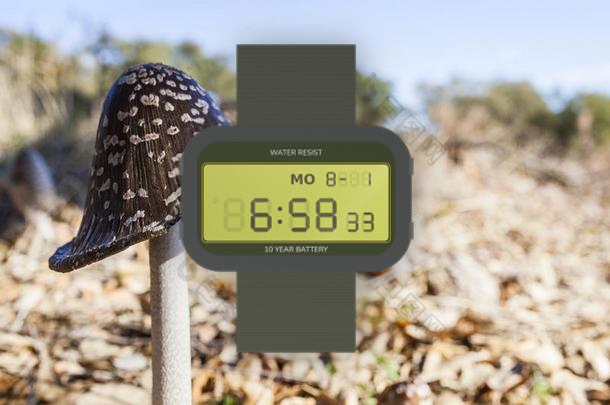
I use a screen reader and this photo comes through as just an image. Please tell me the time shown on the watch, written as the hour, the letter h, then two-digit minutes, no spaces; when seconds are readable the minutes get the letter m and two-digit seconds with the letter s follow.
6h58m33s
